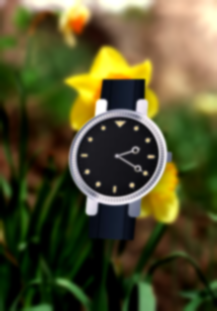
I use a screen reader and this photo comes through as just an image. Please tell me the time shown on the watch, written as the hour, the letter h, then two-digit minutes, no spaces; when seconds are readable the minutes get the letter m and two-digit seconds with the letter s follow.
2h20
